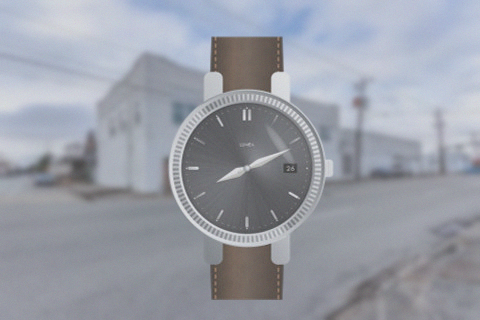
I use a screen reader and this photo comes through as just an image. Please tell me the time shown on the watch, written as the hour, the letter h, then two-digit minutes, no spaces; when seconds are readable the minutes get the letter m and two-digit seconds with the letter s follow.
8h11
